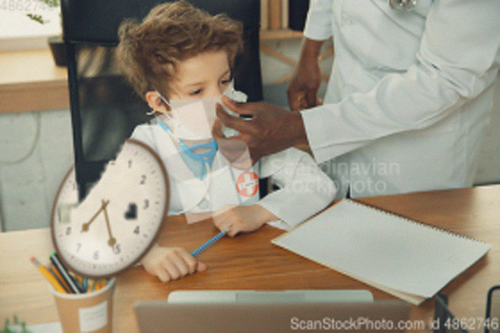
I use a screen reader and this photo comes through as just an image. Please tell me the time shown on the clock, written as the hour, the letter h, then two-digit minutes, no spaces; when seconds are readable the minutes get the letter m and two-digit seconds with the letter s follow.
7h26
